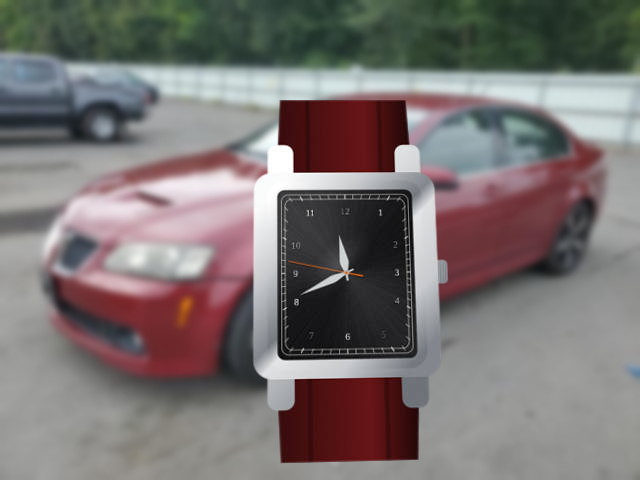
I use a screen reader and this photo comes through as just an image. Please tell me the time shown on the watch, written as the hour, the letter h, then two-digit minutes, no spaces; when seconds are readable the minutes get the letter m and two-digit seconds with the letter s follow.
11h40m47s
